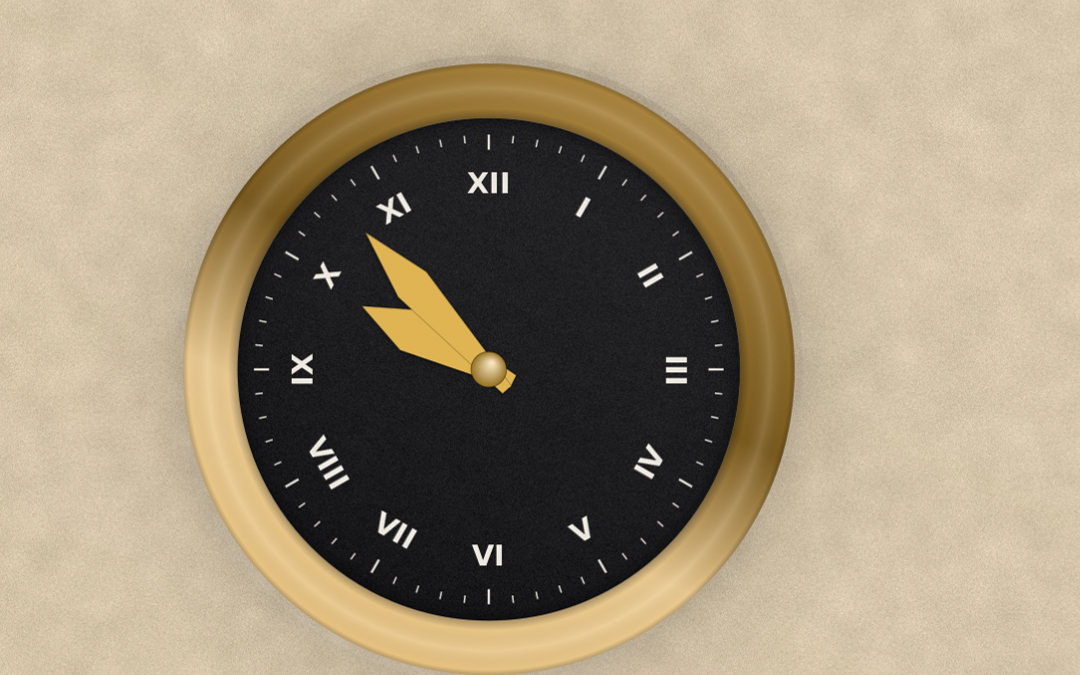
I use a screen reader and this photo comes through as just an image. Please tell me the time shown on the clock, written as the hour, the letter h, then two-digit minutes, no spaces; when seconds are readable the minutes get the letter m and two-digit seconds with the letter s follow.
9h53
